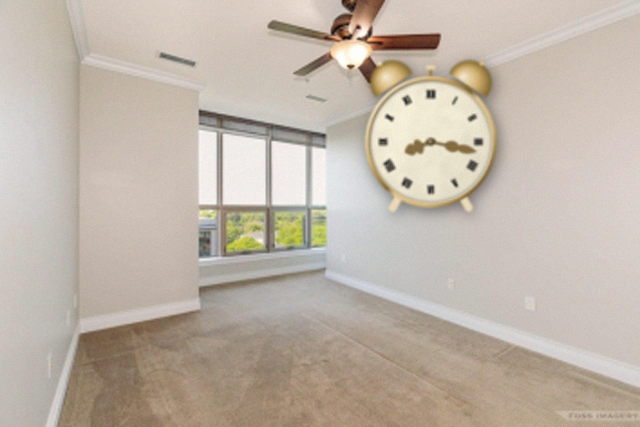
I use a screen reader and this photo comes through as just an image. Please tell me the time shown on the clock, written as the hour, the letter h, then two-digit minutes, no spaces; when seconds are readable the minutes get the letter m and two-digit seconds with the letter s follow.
8h17
